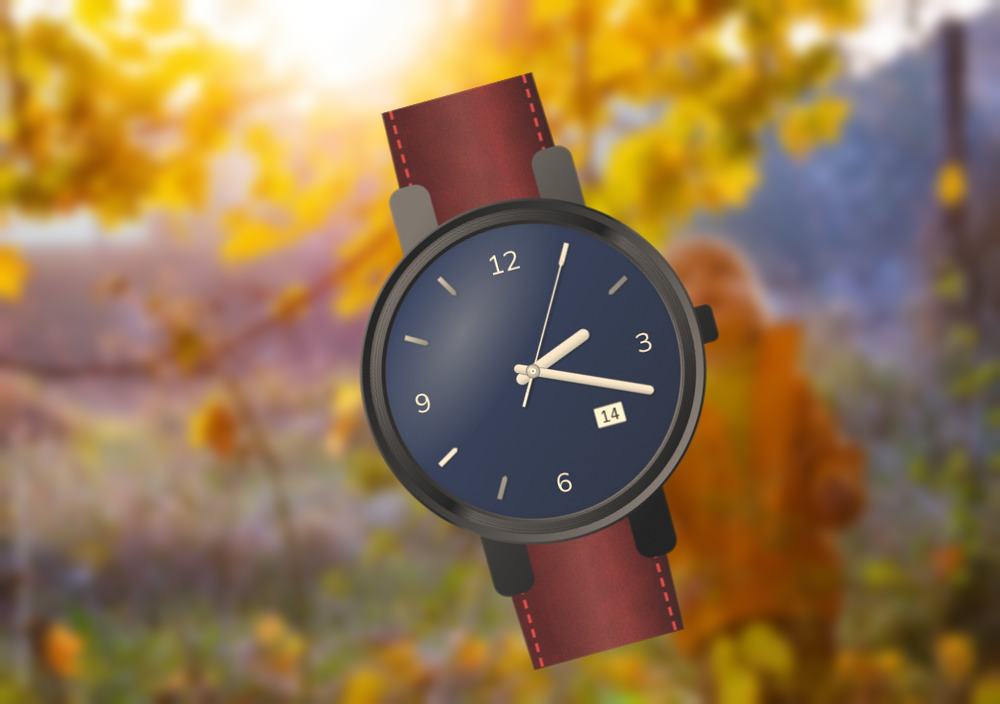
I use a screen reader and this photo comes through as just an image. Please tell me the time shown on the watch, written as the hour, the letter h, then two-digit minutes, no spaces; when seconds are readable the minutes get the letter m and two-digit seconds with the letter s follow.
2h19m05s
